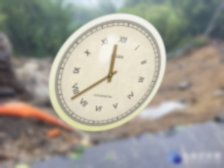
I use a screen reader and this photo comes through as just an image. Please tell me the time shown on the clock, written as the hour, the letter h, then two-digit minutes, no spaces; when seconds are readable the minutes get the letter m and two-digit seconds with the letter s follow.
11h38
